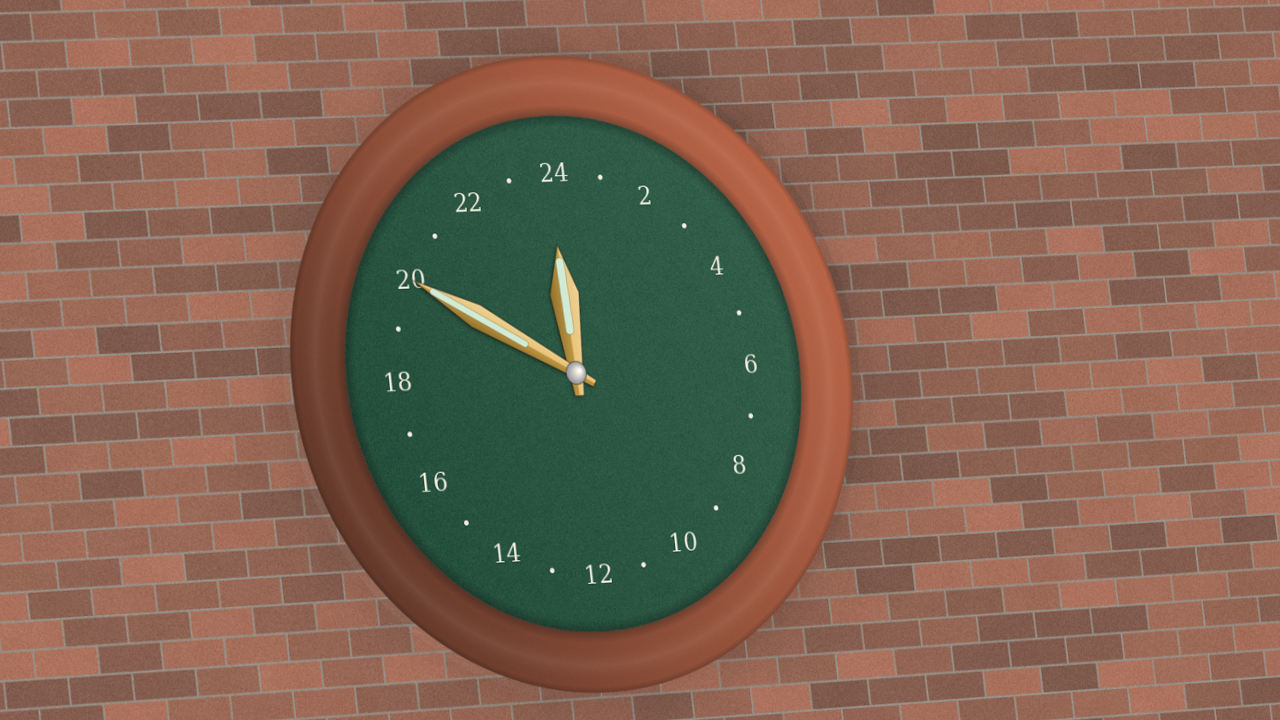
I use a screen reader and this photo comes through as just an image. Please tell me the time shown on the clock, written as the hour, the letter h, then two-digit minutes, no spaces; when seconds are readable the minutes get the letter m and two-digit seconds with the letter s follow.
23h50
